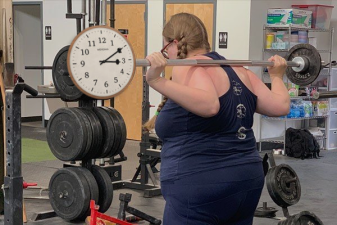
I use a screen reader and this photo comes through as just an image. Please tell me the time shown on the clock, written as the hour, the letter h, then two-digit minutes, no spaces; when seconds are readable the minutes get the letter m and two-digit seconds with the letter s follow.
3h10
